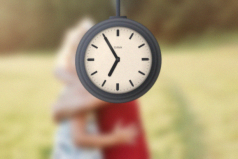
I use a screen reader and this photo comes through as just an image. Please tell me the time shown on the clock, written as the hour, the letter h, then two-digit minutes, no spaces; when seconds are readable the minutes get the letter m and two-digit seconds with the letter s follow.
6h55
